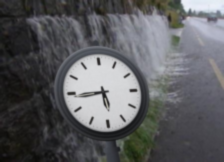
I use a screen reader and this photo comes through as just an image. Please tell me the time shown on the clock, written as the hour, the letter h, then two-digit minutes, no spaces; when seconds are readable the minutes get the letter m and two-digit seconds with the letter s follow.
5h44
